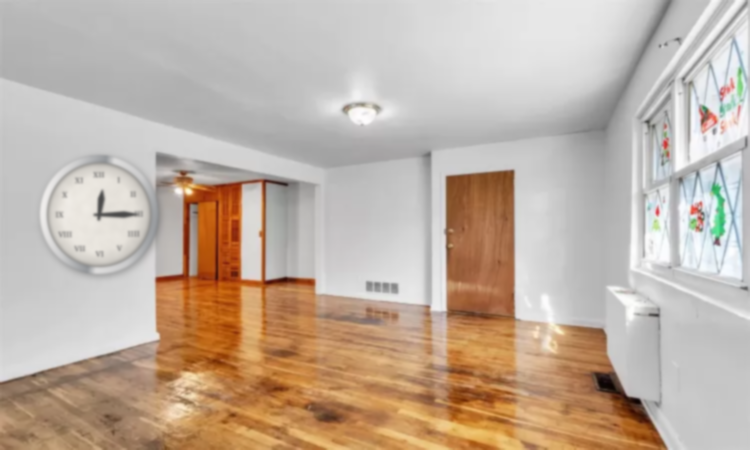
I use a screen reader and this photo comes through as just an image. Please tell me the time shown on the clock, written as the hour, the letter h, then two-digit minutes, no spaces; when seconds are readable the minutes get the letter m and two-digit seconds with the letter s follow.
12h15
